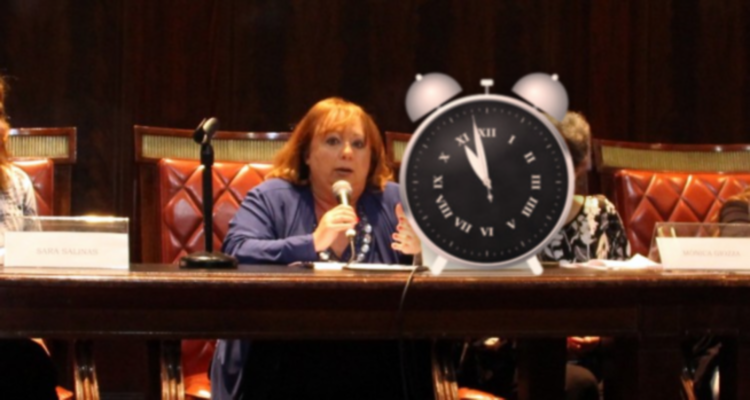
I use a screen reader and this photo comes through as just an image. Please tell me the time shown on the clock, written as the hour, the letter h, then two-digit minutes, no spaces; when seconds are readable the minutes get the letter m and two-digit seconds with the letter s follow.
10h57m58s
